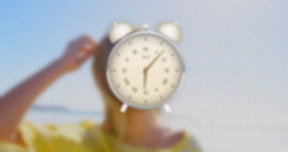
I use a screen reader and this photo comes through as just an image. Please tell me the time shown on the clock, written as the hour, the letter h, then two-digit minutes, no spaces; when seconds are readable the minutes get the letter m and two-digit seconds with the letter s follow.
6h07
